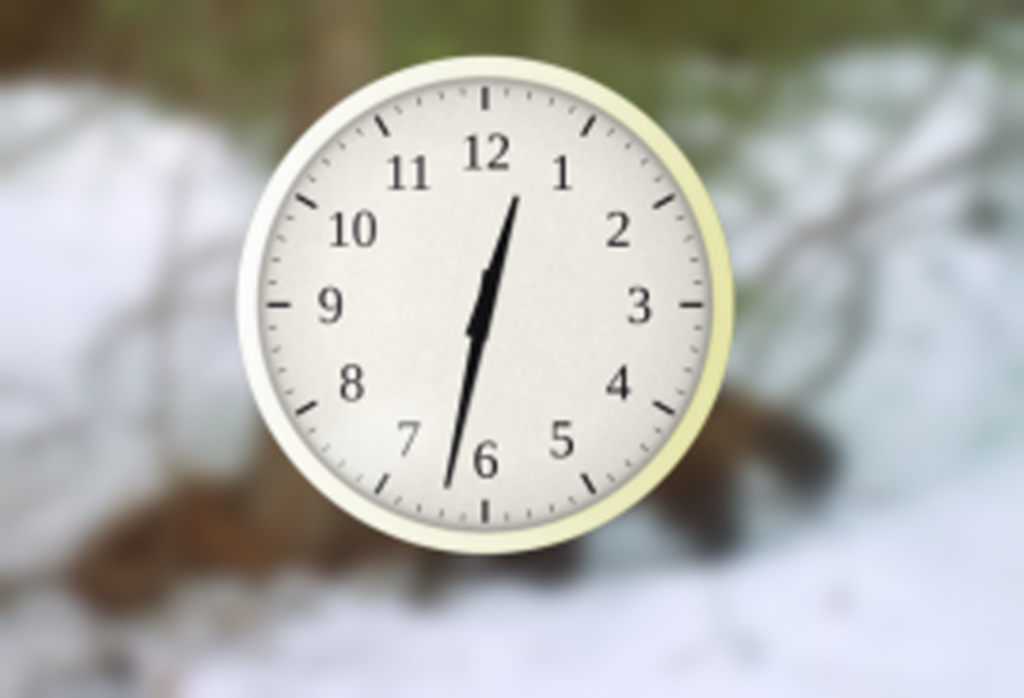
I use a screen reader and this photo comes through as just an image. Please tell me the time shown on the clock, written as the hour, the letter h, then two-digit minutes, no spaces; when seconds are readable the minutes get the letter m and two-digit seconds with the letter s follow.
12h32
